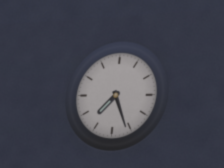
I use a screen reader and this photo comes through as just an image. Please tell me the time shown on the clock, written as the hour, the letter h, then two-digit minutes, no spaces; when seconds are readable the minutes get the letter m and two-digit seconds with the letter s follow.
7h26
